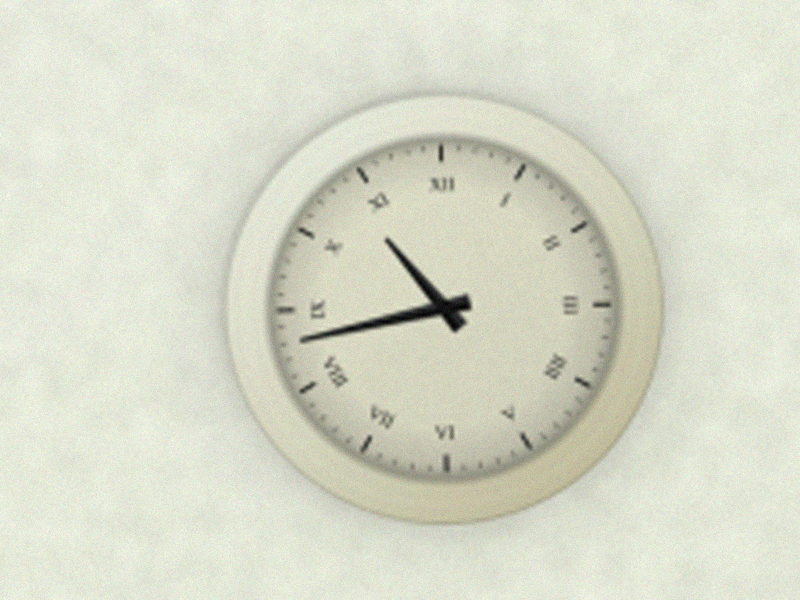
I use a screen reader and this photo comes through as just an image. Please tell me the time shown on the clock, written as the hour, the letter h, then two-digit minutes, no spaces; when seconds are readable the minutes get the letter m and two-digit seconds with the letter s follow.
10h43
